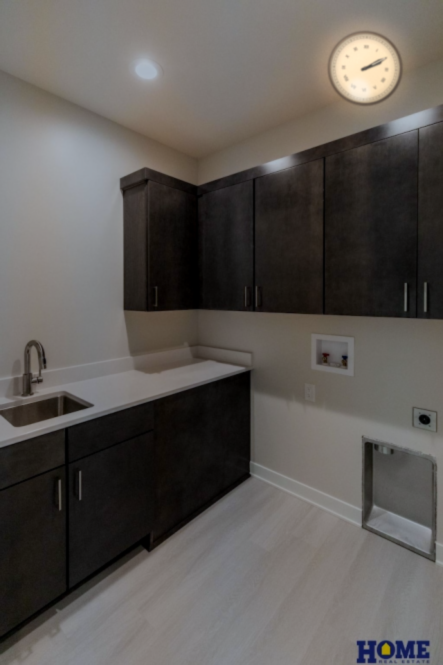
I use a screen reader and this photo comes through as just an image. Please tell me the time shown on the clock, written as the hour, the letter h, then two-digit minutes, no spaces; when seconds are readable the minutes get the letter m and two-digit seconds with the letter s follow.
2h10
